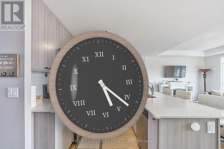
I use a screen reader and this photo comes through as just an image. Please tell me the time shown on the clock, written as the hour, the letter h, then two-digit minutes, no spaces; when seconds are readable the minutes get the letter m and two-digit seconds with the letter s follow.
5h22
